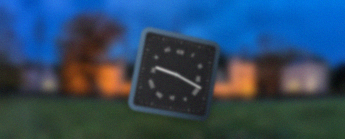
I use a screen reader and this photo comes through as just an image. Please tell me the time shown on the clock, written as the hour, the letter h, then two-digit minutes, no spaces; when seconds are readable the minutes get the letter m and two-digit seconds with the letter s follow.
9h18
